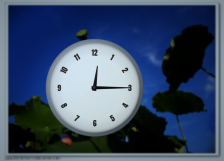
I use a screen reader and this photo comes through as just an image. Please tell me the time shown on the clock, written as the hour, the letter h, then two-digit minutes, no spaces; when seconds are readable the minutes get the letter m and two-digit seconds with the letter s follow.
12h15
